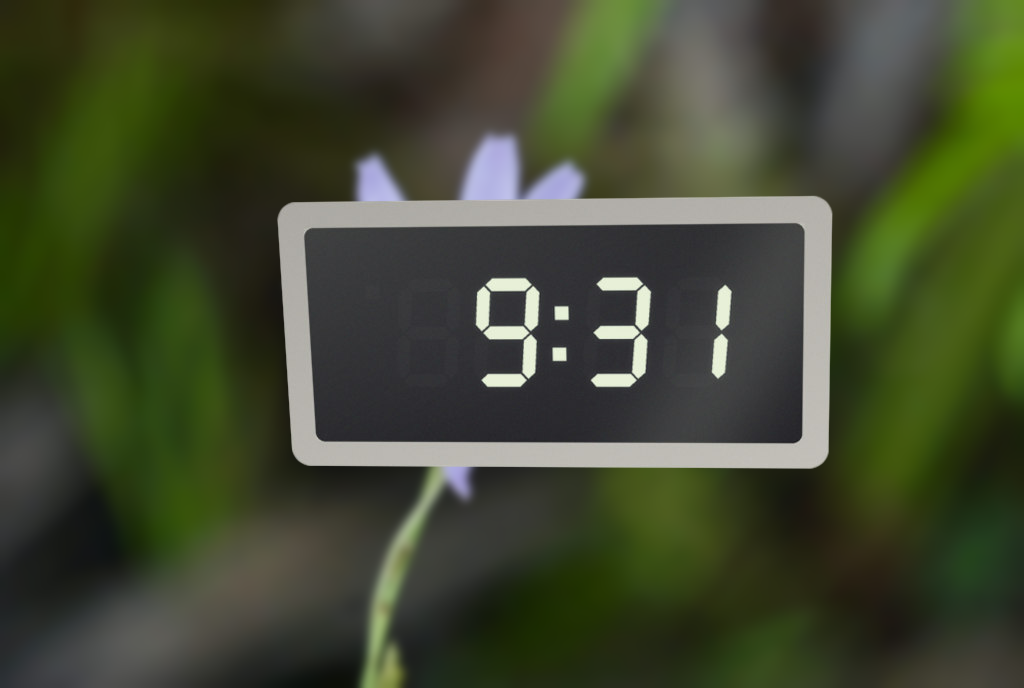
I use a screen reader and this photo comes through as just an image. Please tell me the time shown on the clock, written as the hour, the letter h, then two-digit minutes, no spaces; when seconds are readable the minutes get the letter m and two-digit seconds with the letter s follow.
9h31
